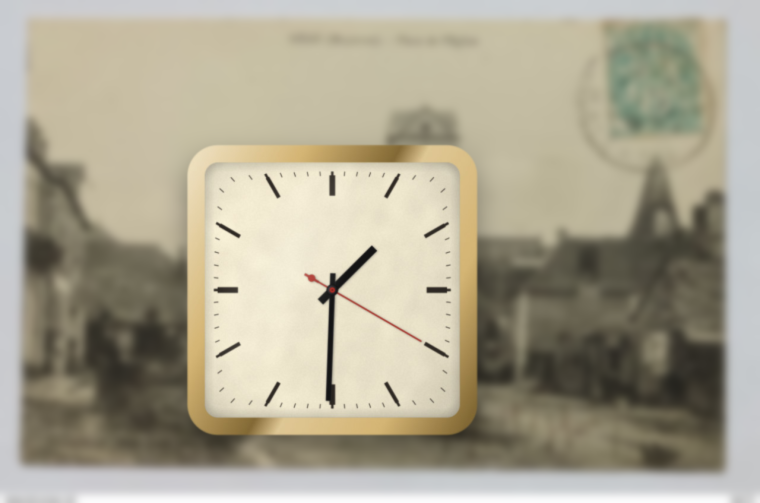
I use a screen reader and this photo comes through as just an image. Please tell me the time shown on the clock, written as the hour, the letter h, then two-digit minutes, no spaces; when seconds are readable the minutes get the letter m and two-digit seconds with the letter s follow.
1h30m20s
